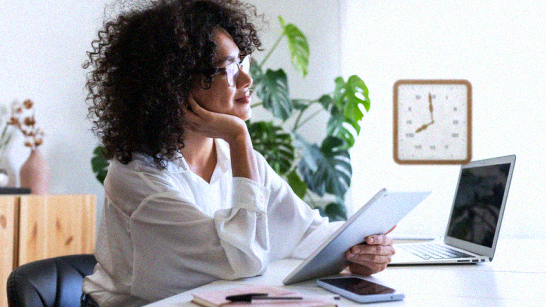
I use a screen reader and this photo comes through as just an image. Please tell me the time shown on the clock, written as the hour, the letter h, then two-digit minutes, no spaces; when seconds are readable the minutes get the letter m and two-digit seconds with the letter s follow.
7h59
